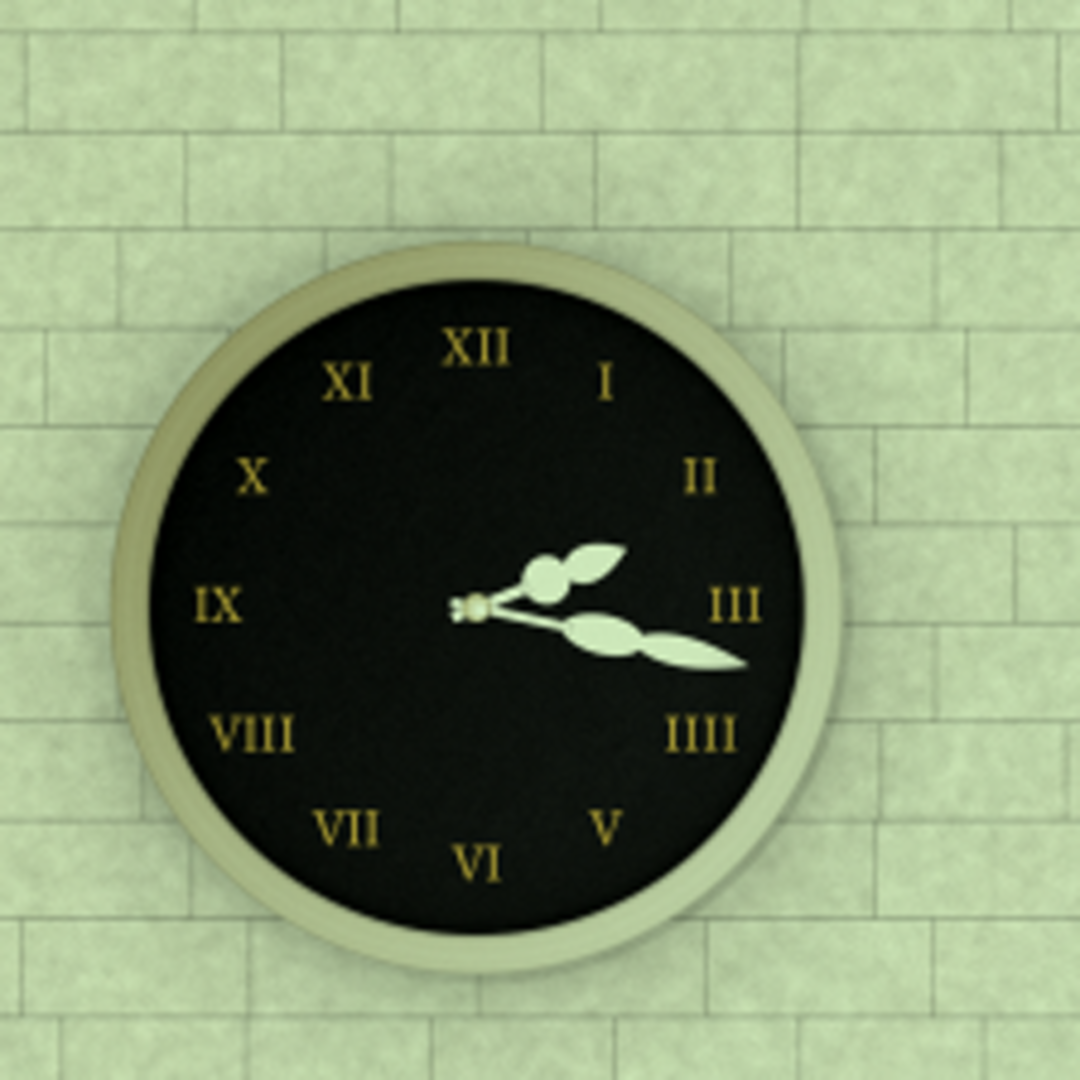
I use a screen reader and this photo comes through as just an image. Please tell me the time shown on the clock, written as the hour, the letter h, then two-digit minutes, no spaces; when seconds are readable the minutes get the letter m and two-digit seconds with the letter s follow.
2h17
